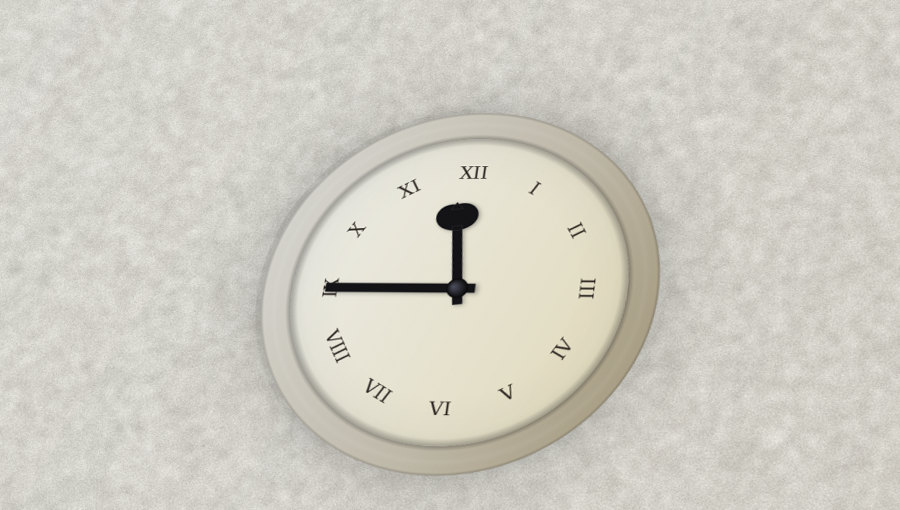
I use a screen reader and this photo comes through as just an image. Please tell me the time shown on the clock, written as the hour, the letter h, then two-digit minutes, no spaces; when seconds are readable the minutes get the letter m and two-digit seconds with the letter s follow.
11h45
